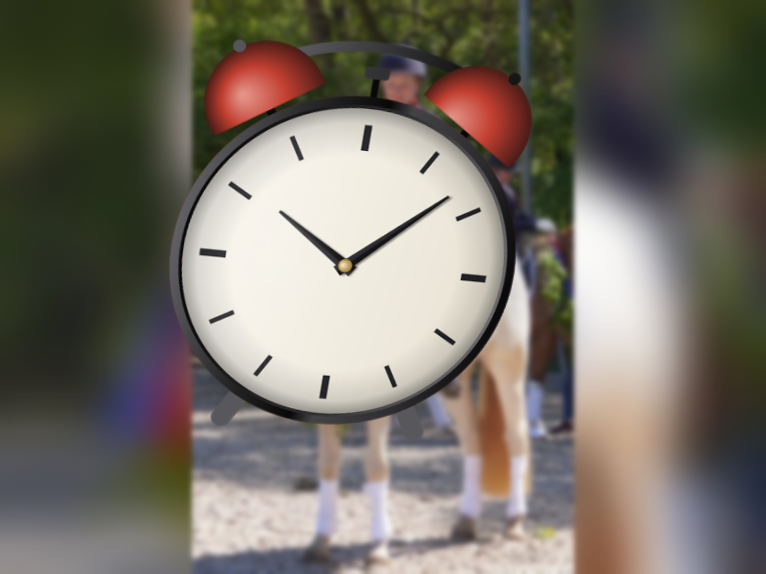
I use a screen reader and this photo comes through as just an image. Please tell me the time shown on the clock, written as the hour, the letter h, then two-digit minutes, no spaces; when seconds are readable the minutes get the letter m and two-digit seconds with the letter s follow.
10h08
